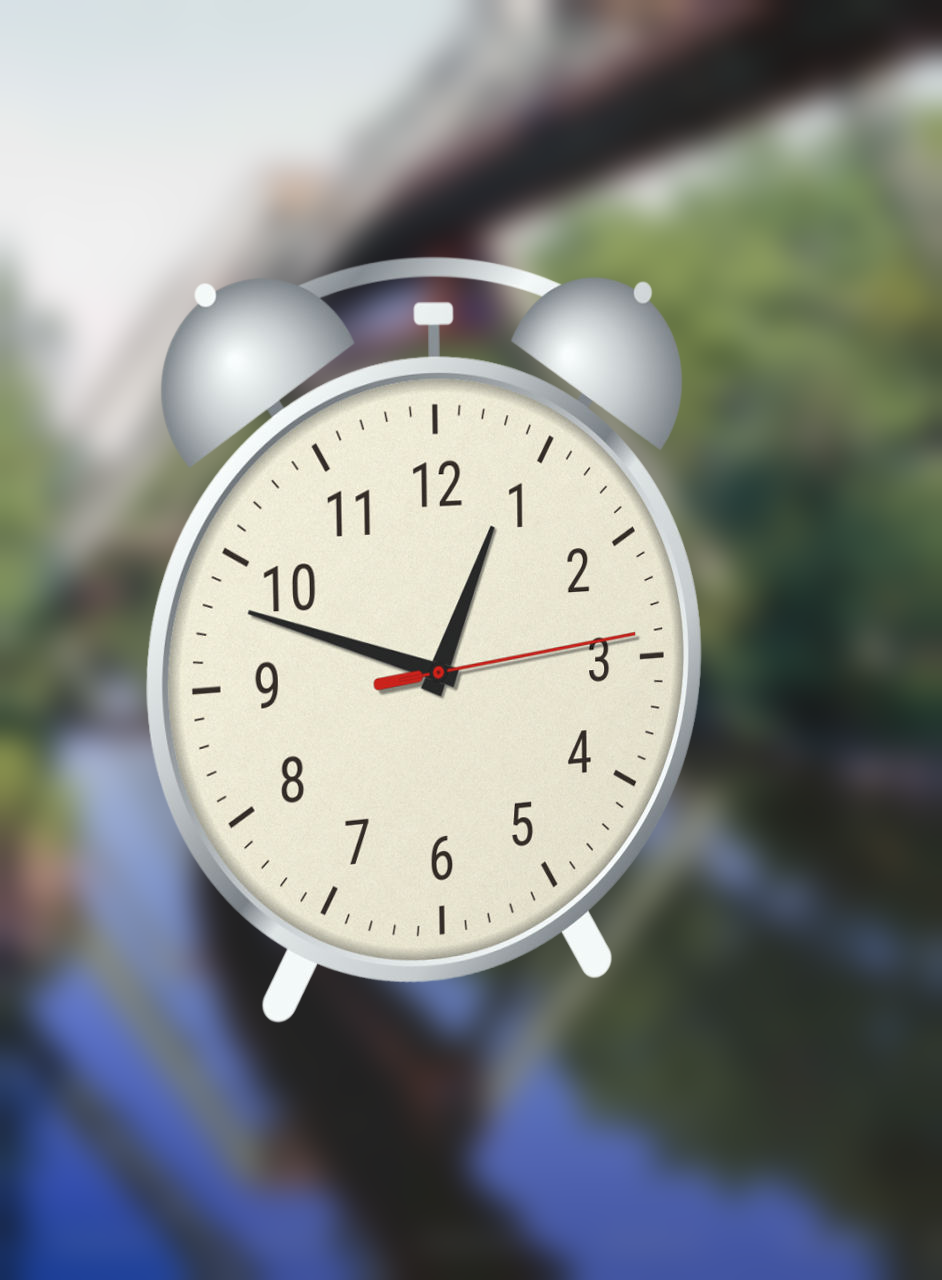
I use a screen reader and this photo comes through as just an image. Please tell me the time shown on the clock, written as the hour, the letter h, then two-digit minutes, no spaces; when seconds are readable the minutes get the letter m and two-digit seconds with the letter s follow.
12h48m14s
